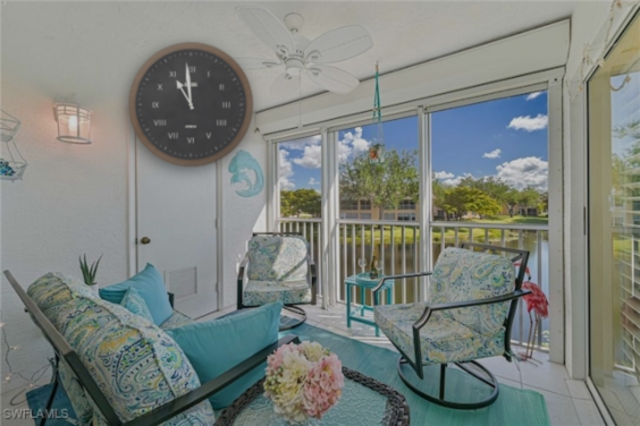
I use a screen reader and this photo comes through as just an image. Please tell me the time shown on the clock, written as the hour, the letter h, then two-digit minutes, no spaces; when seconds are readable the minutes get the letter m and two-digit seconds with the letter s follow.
10h59
